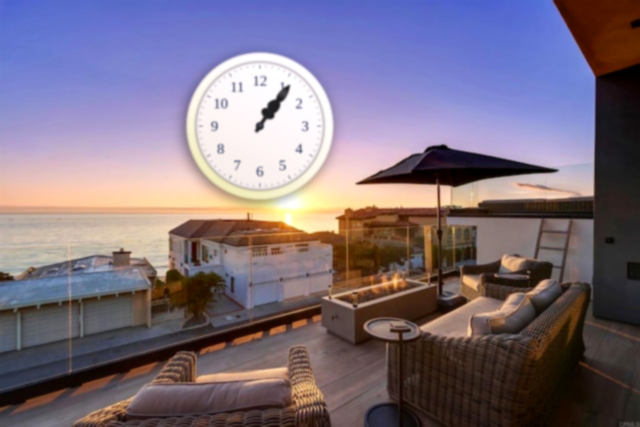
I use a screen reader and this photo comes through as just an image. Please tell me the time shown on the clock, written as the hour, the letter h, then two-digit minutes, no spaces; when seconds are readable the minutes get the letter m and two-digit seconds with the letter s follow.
1h06
